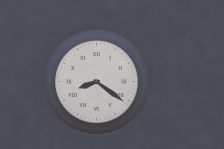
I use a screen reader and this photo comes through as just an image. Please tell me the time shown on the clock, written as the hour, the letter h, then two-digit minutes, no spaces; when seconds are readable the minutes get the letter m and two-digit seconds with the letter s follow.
8h21
